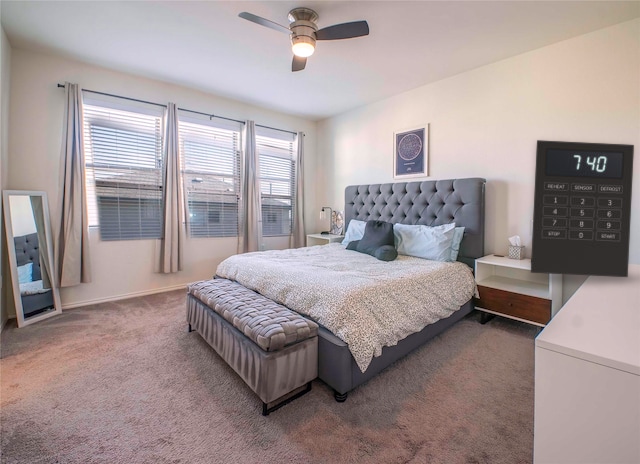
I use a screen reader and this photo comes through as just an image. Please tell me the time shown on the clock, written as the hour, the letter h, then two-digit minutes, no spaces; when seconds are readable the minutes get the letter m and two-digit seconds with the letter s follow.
7h40
